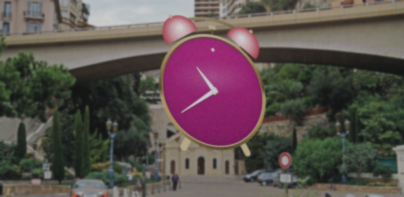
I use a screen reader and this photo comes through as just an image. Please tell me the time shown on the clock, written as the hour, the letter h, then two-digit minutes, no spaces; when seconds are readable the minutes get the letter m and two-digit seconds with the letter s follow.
10h39
